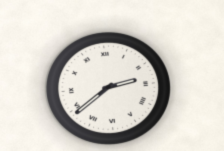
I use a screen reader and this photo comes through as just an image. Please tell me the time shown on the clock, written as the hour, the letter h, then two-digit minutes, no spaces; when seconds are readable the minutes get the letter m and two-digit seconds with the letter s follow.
2h39
